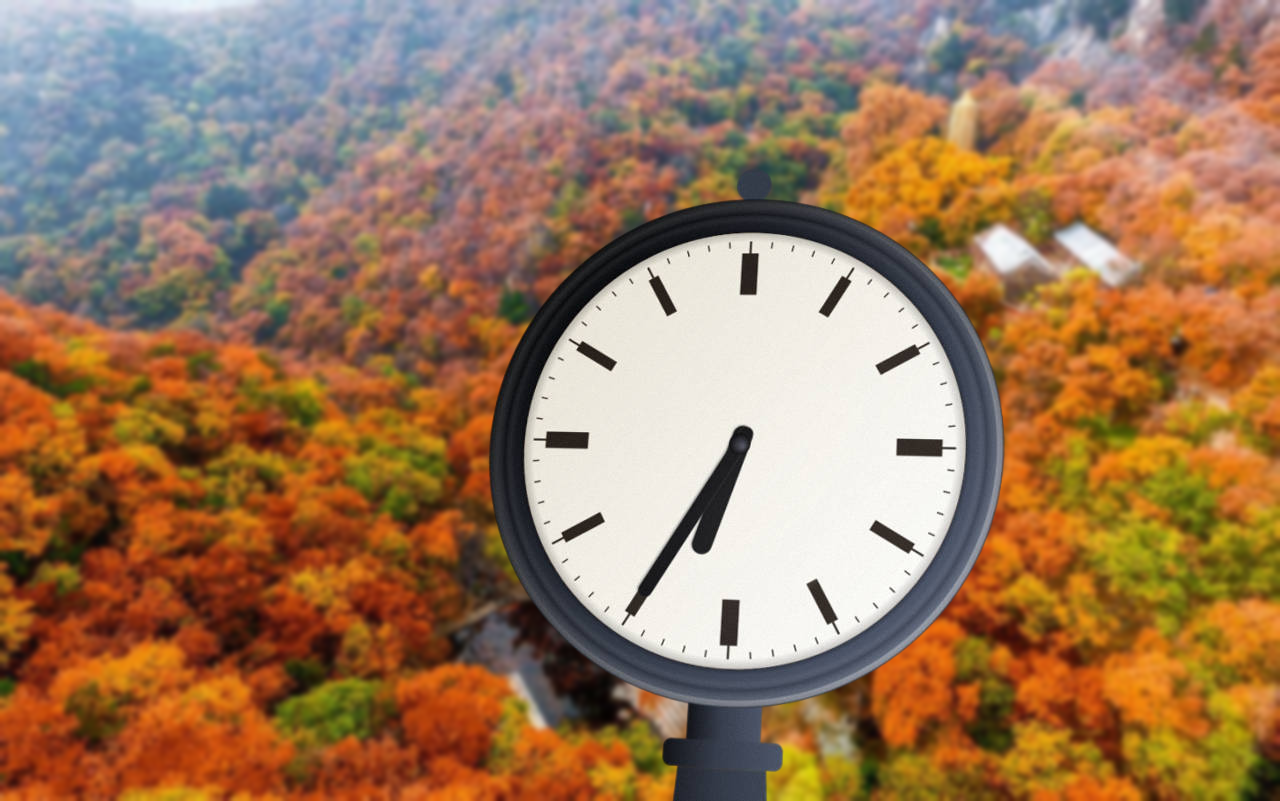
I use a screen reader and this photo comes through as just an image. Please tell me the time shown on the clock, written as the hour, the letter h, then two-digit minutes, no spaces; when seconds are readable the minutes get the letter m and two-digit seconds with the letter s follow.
6h35
